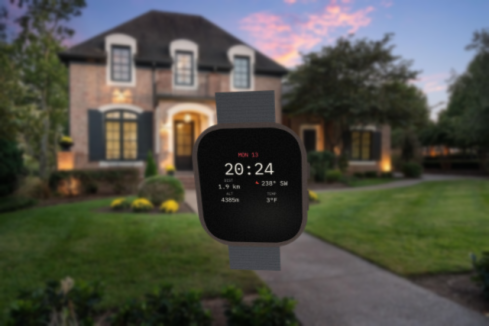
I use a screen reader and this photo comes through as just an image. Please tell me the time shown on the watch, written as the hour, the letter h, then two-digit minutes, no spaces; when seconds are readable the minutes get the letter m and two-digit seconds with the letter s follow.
20h24
